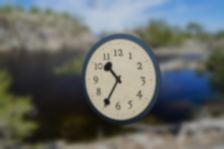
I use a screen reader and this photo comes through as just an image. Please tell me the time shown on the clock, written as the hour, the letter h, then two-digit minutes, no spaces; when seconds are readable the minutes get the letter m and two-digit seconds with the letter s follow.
10h35
